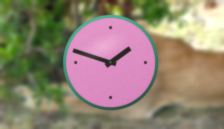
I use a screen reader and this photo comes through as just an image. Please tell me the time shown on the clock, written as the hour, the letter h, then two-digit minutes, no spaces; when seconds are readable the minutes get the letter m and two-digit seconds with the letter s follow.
1h48
